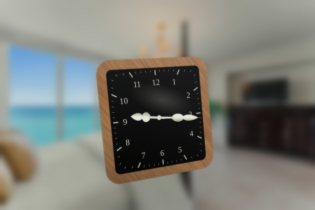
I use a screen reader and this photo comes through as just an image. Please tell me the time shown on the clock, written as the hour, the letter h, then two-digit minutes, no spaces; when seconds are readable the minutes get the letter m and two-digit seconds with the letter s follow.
9h16
